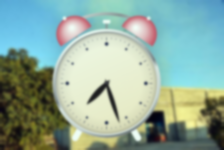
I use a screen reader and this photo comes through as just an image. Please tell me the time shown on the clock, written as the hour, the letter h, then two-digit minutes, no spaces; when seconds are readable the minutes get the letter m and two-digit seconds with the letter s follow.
7h27
